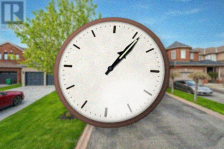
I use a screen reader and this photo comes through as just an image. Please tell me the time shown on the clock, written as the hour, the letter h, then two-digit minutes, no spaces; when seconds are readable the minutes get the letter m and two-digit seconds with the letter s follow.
1h06
